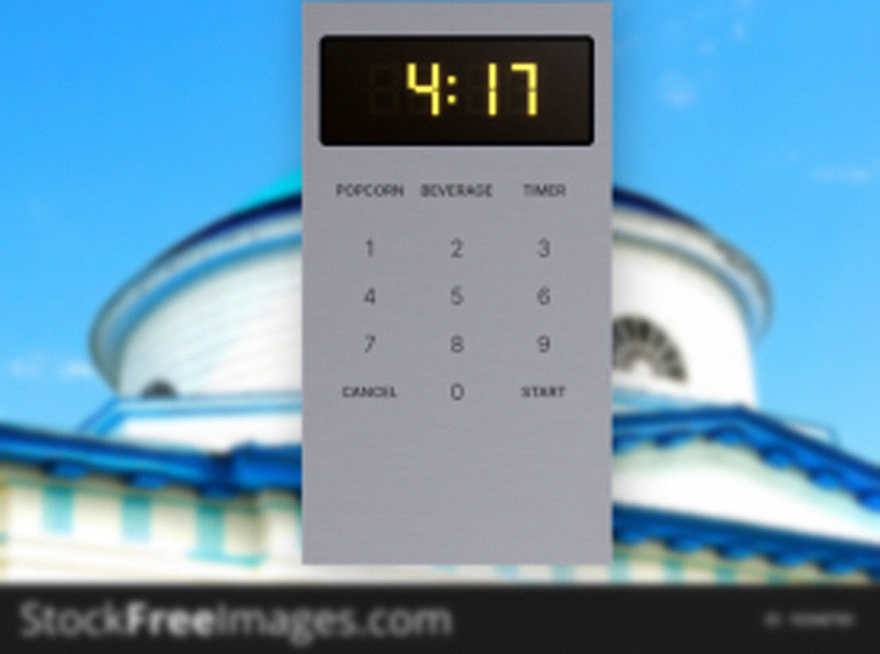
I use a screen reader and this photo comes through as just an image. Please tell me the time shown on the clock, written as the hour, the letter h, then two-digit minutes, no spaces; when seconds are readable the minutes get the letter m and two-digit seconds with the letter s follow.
4h17
